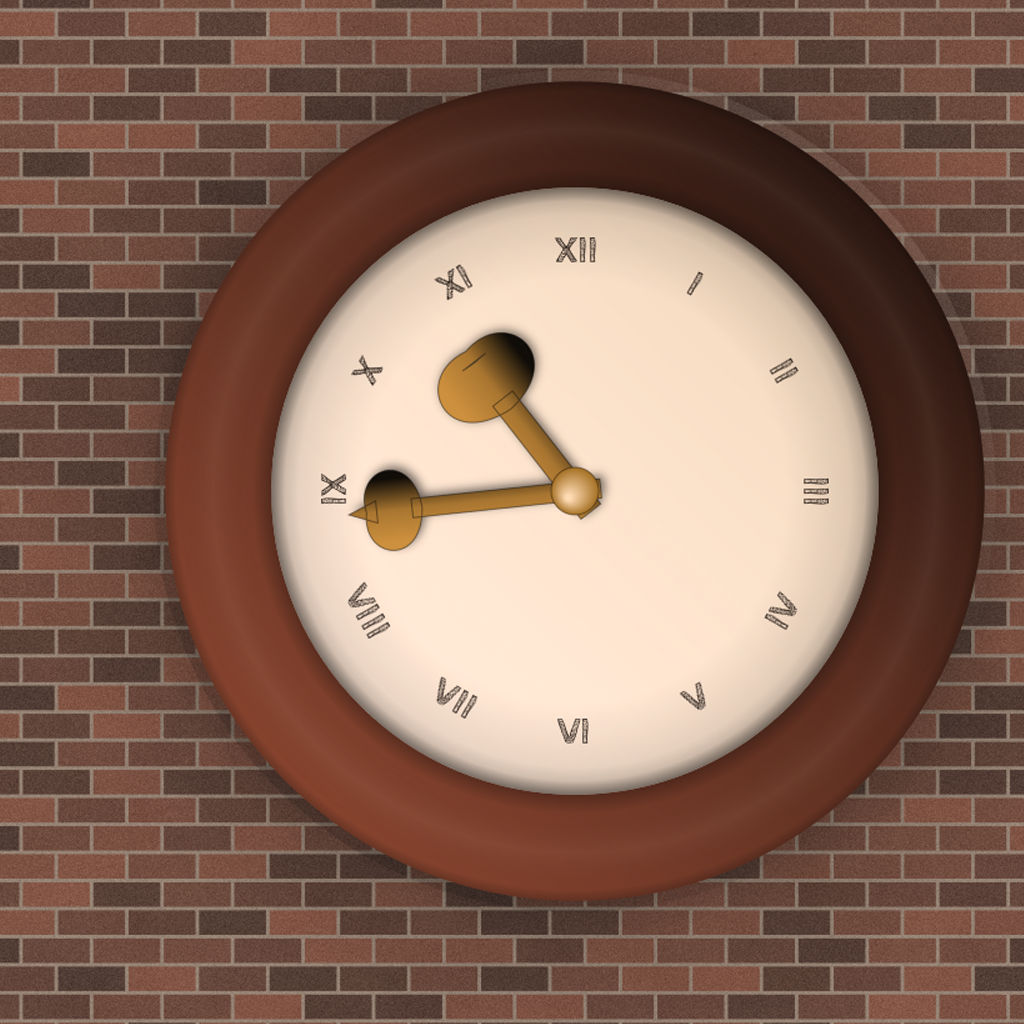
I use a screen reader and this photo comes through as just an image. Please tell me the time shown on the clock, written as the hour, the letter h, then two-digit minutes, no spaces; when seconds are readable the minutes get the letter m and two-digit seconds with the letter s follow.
10h44
